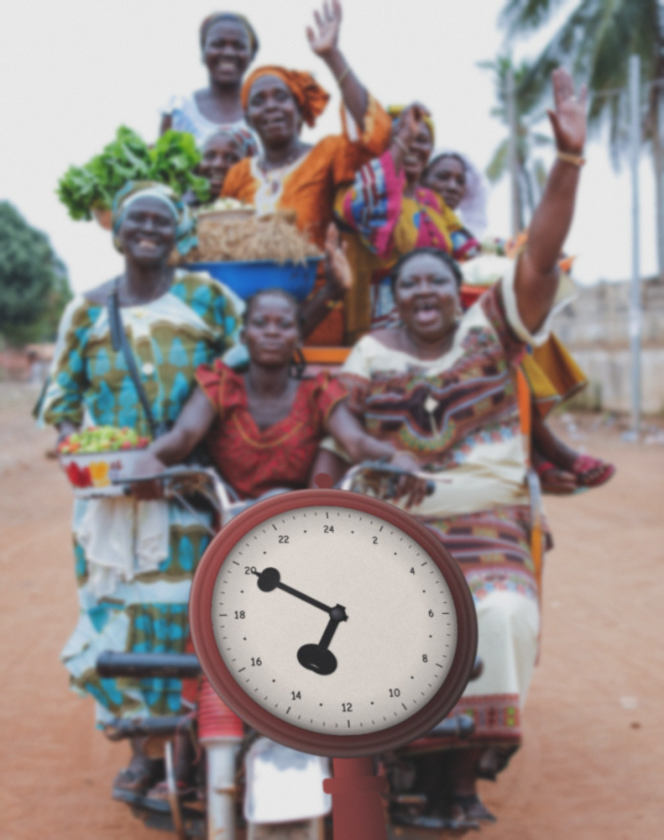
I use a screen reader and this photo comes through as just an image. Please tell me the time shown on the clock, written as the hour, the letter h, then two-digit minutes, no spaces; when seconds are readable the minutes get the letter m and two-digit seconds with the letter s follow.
13h50
